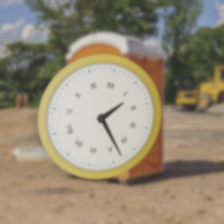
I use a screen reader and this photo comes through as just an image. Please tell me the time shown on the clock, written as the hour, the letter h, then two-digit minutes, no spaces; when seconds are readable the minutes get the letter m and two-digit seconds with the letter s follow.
1h23
